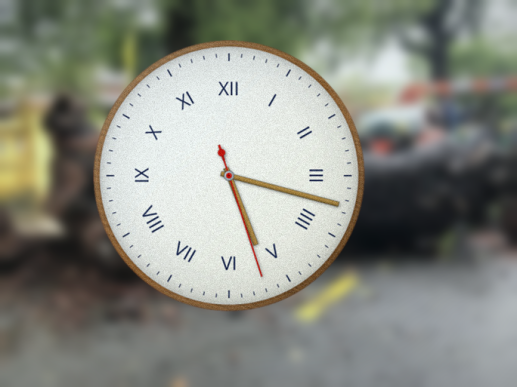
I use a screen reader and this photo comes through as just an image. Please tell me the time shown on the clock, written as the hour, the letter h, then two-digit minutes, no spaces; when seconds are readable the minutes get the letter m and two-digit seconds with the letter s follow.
5h17m27s
